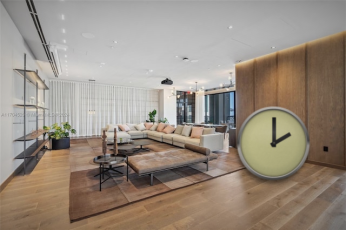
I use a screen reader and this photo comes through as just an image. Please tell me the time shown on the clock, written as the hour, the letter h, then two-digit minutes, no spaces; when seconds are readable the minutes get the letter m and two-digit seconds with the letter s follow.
2h00
